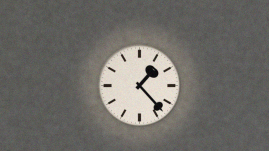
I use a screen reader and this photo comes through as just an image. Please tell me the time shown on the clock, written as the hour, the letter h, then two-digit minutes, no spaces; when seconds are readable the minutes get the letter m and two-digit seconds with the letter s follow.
1h23
